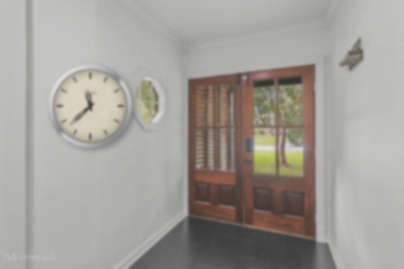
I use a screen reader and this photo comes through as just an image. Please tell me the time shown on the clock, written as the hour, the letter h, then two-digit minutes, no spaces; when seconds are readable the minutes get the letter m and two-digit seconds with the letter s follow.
11h38
